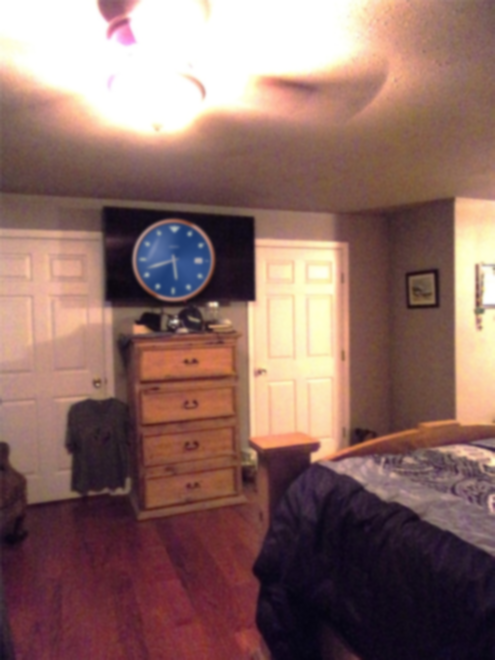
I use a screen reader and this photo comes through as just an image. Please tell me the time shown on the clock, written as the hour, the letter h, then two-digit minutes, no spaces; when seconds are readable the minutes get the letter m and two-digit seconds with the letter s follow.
5h42
